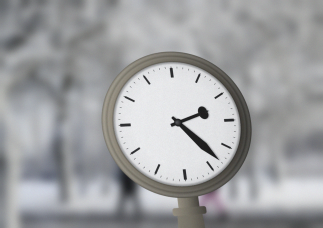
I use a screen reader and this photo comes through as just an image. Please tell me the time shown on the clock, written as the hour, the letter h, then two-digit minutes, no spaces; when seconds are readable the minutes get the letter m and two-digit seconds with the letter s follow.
2h23
